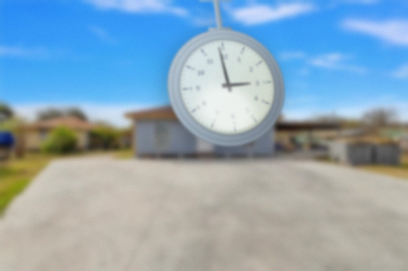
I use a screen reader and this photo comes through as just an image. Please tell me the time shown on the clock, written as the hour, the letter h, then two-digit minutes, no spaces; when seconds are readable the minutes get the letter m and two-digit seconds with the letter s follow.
2h59
